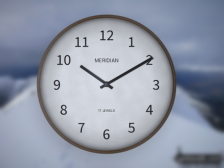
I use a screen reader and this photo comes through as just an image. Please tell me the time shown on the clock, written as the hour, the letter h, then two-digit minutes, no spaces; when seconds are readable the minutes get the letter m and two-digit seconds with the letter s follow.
10h10
